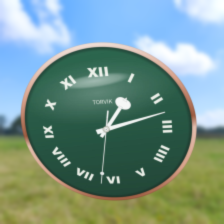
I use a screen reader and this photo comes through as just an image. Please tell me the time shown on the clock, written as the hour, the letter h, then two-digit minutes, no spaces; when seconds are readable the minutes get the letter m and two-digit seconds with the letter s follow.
1h12m32s
